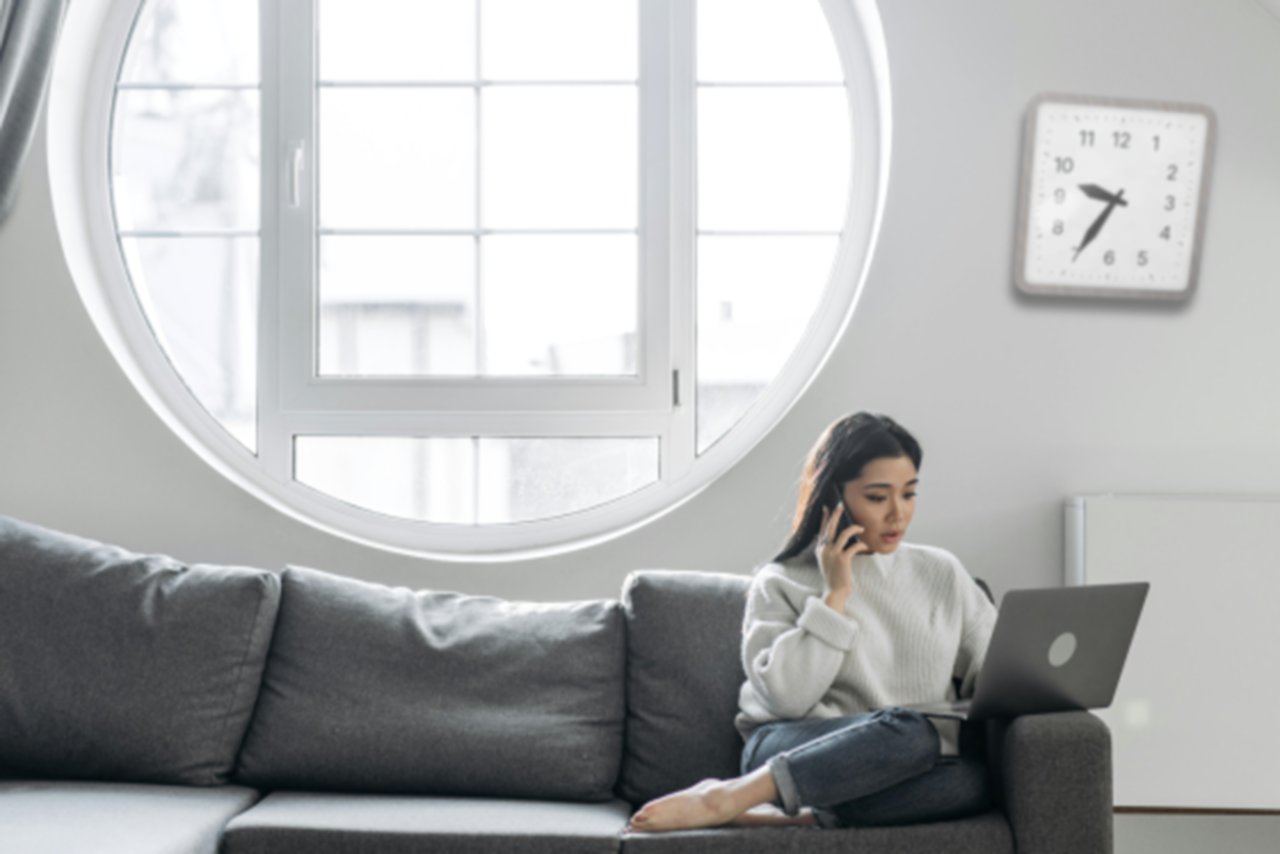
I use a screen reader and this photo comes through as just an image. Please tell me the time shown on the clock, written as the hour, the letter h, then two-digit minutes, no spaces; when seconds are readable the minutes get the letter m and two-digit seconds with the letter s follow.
9h35
